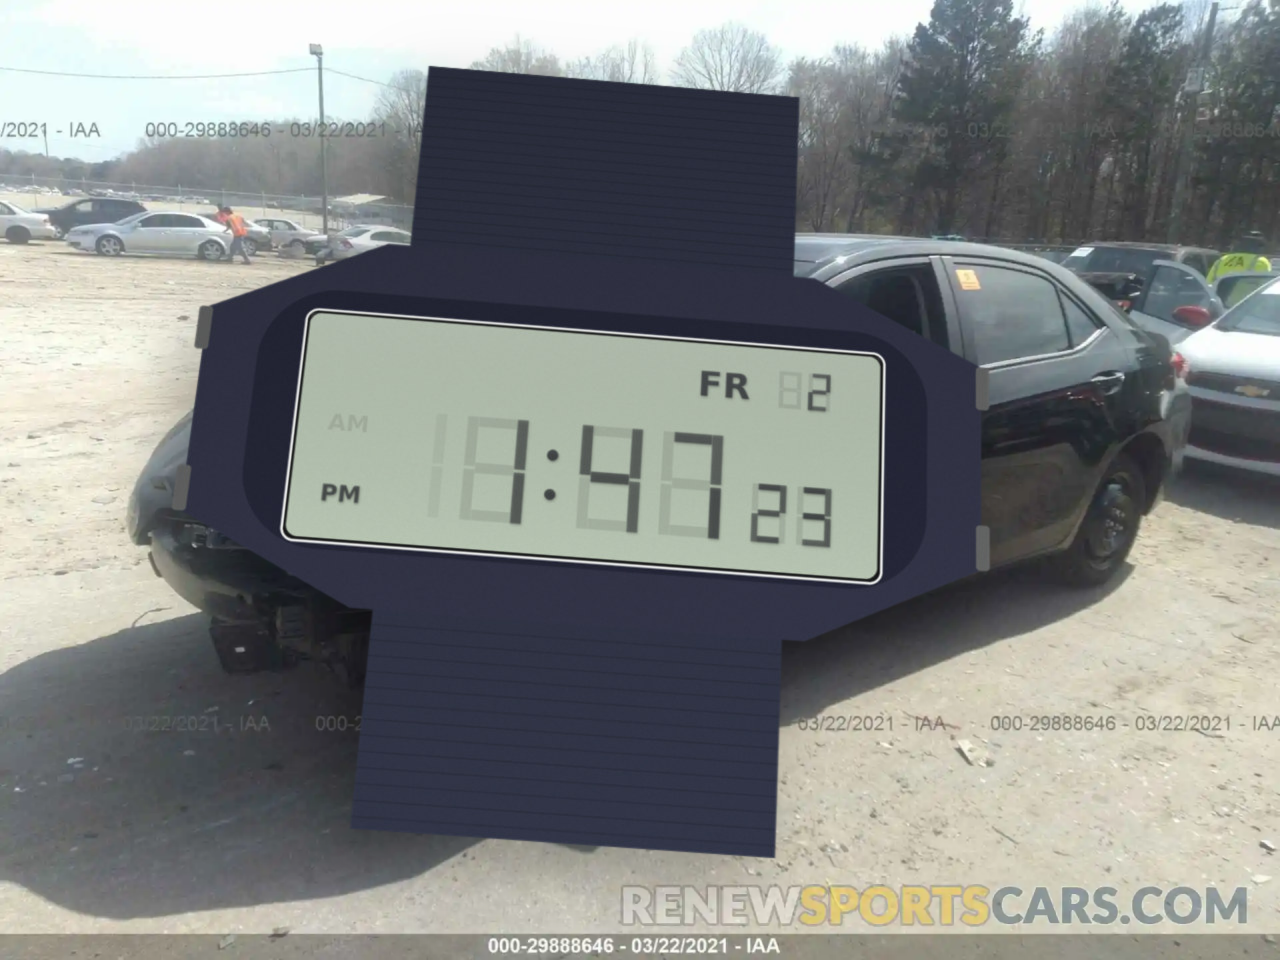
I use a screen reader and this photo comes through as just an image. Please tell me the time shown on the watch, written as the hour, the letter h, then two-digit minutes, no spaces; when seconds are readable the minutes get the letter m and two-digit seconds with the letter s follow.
1h47m23s
